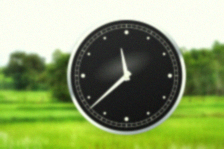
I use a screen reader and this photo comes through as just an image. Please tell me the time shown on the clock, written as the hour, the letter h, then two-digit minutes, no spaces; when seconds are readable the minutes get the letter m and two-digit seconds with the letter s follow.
11h38
